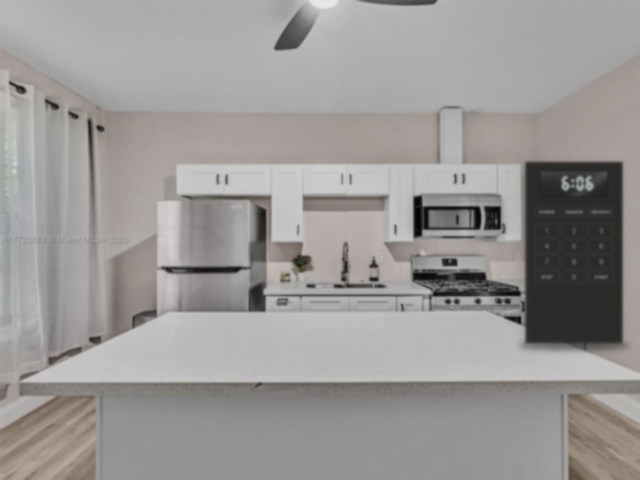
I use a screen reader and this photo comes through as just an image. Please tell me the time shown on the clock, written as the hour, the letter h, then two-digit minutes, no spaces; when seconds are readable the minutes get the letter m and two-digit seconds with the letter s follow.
6h06
